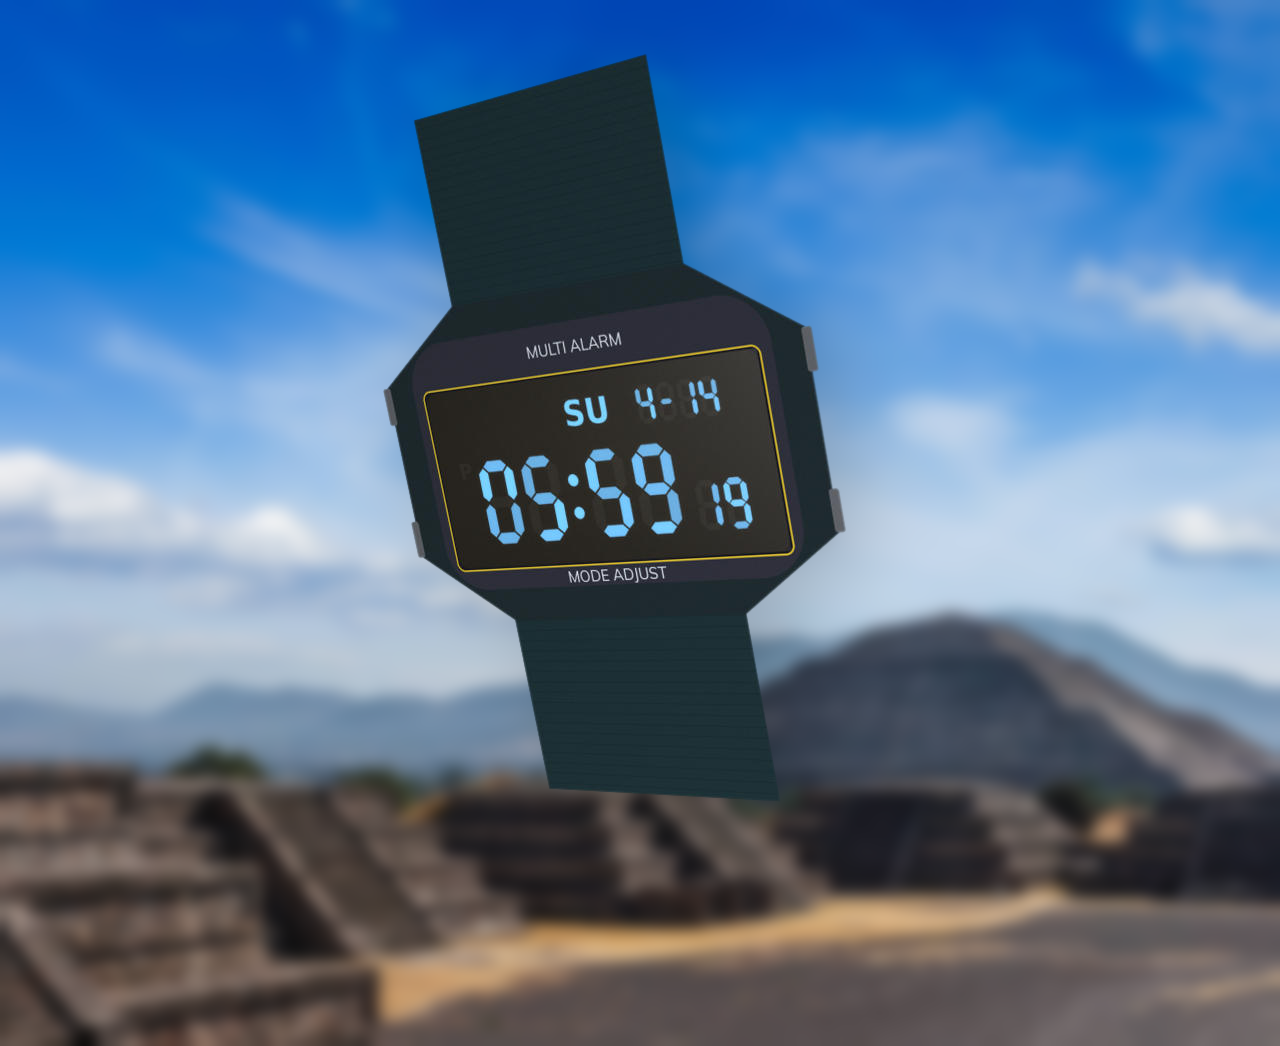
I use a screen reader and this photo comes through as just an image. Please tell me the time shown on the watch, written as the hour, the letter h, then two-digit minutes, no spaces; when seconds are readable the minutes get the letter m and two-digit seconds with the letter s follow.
5h59m19s
